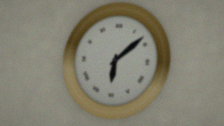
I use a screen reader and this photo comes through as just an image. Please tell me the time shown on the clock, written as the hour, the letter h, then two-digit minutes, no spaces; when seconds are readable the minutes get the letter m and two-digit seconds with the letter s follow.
6h08
